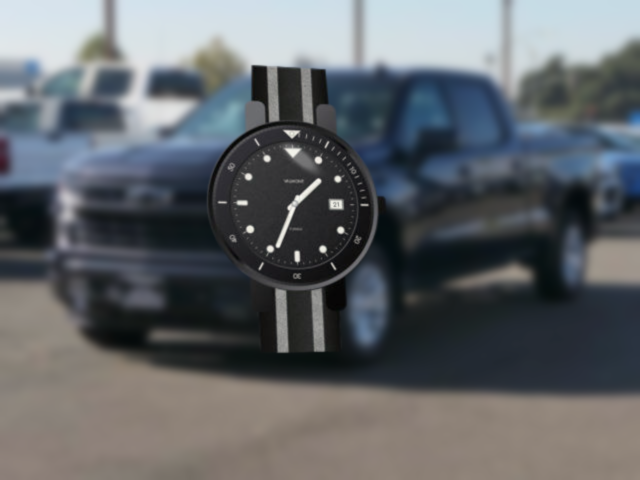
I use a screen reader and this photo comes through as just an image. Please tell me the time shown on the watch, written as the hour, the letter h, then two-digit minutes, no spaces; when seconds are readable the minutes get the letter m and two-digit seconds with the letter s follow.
1h34
